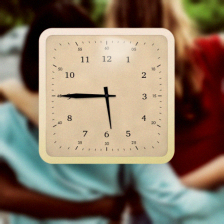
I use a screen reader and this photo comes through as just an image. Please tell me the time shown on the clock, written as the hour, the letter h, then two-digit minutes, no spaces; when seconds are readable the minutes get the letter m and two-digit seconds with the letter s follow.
5h45
